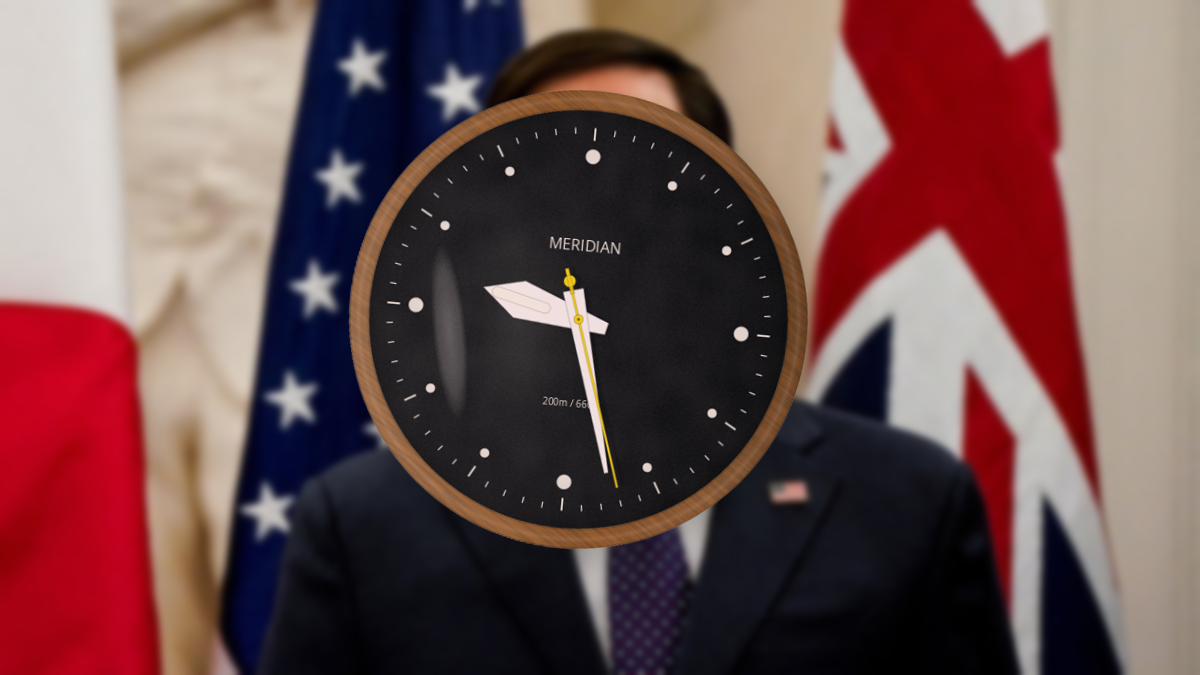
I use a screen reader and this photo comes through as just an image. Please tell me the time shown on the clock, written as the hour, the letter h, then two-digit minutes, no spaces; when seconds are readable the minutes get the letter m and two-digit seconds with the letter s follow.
9h27m27s
